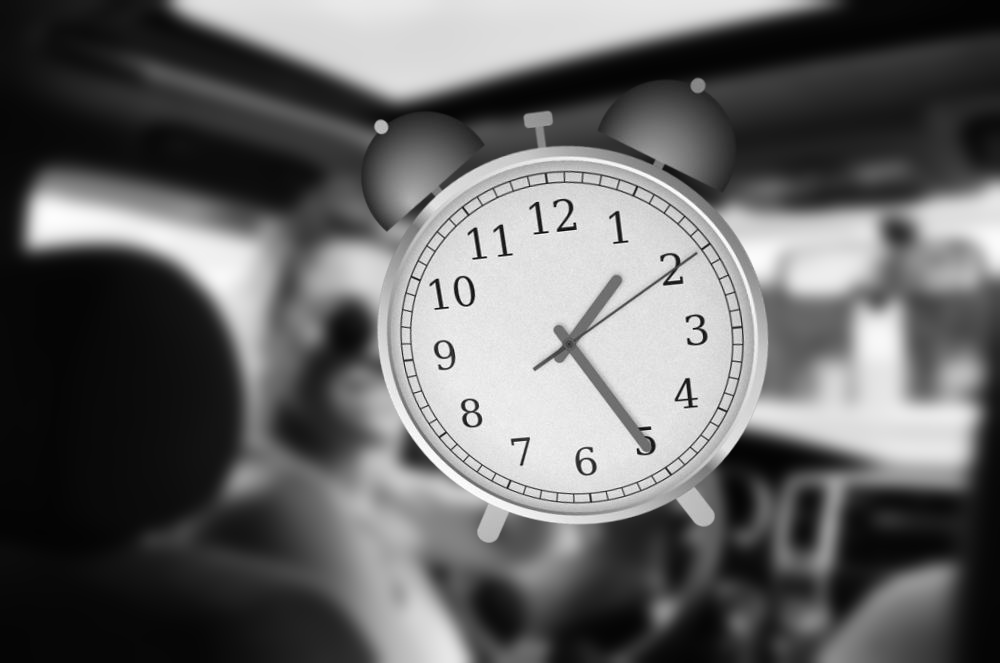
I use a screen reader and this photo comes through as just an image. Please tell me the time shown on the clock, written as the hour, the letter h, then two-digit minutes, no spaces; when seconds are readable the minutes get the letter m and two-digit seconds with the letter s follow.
1h25m10s
